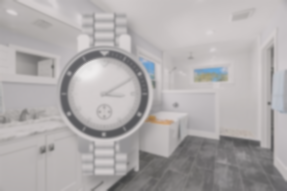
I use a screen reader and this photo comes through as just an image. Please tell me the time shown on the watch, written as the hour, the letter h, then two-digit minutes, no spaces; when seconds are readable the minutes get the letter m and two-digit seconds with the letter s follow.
3h10
